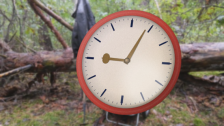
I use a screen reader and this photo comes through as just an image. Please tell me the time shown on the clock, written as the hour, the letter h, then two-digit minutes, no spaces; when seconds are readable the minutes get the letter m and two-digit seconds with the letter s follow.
9h04
